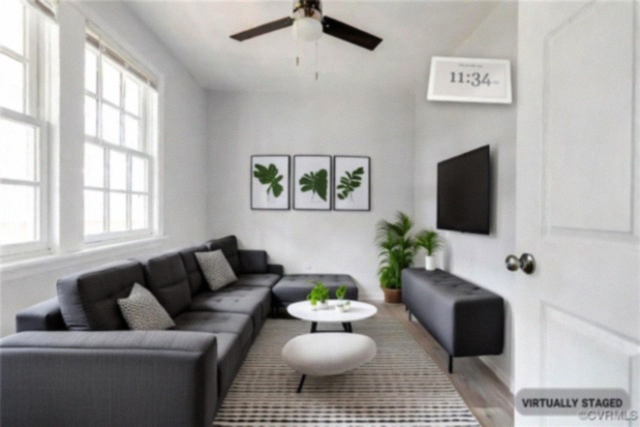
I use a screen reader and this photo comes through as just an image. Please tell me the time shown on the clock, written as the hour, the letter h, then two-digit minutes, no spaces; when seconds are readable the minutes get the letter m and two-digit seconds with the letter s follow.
11h34
